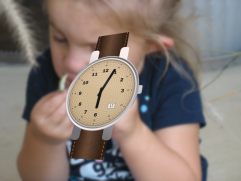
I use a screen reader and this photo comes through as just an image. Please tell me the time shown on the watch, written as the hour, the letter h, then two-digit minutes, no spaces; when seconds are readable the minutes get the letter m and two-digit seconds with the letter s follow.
6h04
